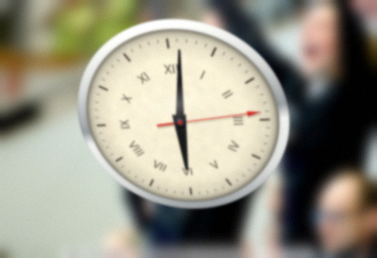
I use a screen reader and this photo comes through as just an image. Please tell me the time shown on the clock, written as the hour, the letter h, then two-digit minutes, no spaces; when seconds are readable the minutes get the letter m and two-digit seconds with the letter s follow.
6h01m14s
